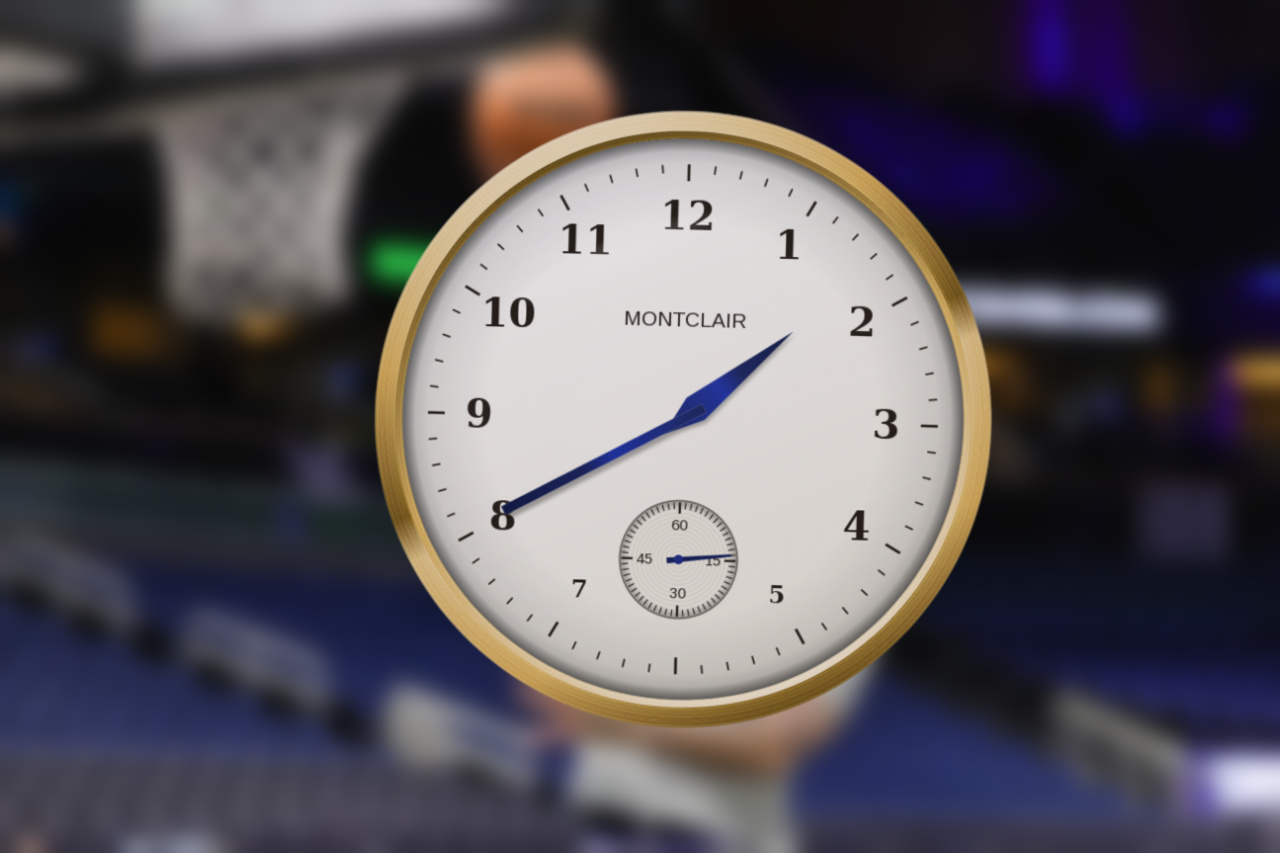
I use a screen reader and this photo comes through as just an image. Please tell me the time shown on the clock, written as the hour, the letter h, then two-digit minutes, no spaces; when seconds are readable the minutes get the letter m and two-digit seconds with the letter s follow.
1h40m14s
